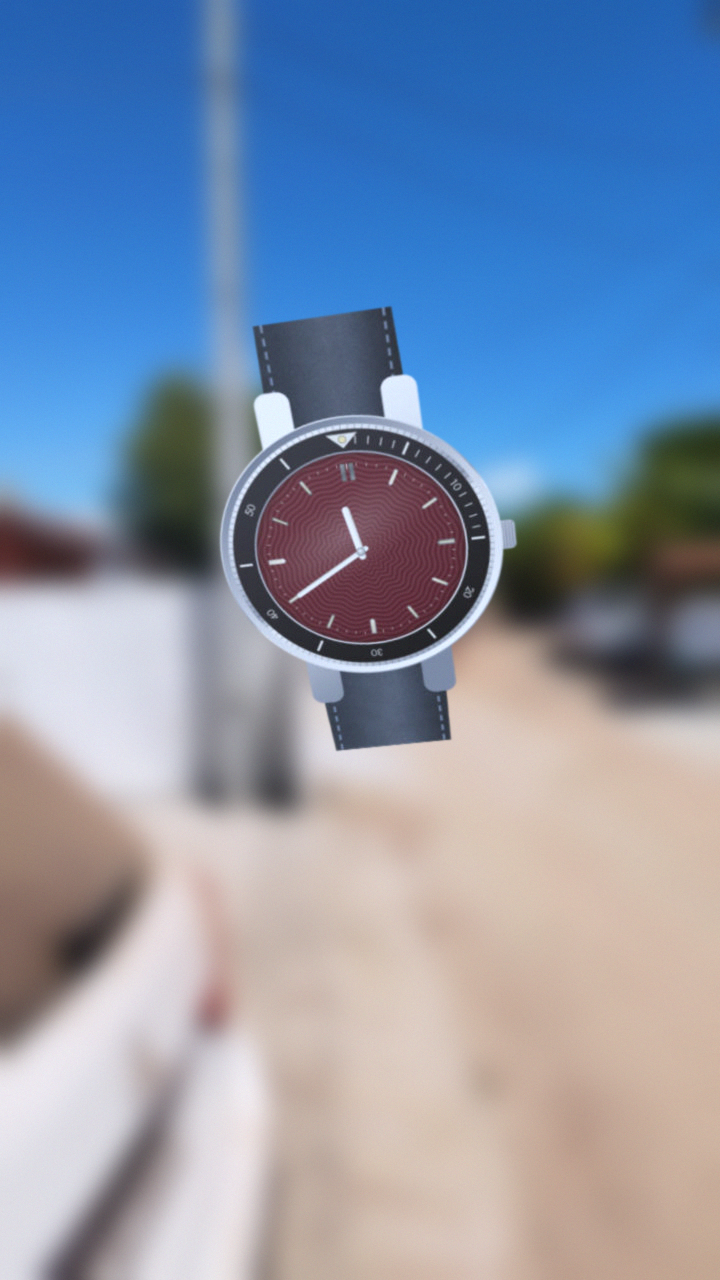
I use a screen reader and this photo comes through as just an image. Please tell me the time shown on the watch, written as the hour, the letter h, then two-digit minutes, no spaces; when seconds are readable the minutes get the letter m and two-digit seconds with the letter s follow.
11h40
